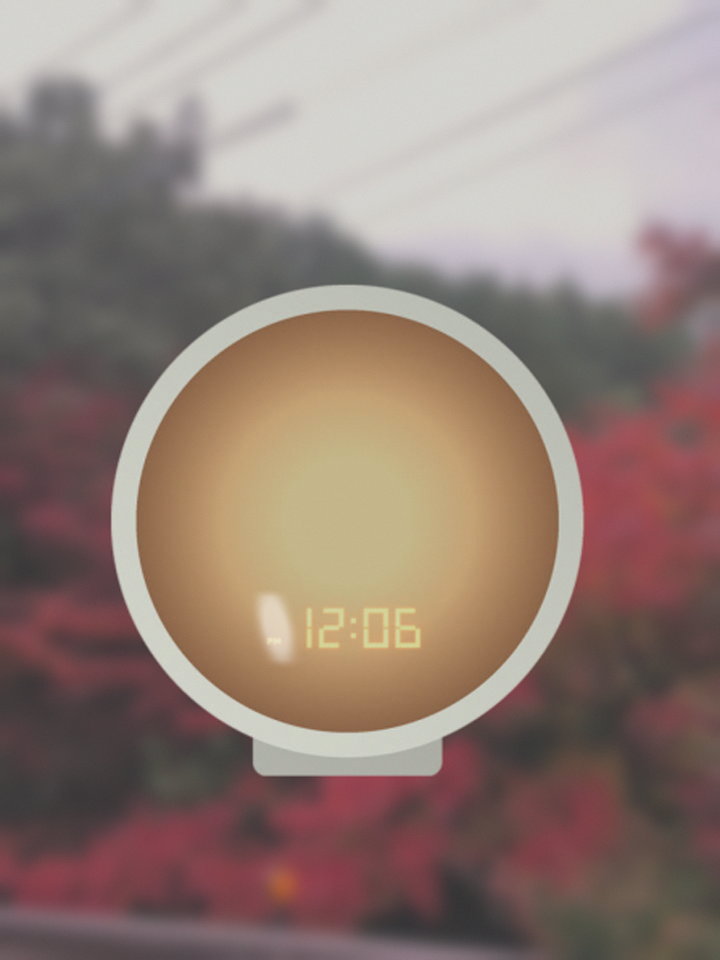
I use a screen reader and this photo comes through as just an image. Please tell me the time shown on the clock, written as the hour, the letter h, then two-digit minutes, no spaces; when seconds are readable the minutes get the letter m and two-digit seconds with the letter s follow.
12h06
